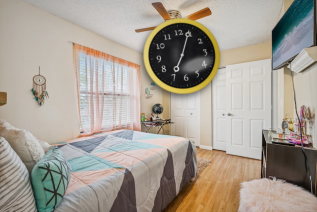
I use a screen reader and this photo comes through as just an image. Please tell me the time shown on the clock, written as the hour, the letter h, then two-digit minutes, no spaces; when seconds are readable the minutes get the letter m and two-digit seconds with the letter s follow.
7h04
